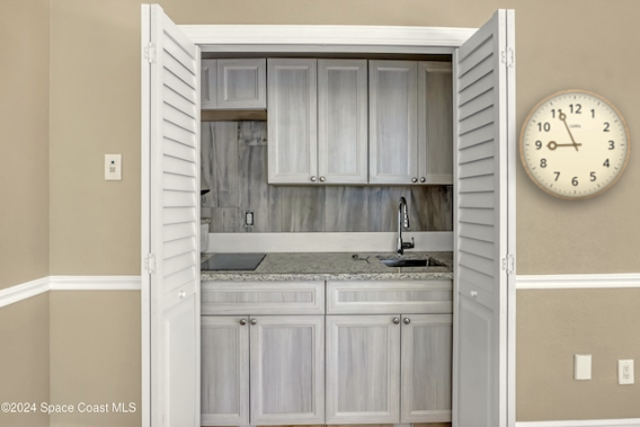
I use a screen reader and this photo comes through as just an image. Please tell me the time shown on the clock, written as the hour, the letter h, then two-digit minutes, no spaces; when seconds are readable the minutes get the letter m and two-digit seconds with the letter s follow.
8h56
